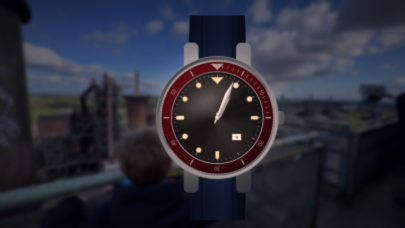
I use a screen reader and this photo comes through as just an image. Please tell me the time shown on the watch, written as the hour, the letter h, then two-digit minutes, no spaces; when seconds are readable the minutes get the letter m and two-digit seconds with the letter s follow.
1h04
